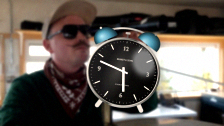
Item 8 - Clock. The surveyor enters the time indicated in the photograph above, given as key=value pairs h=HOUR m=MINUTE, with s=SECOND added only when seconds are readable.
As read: h=5 m=48
